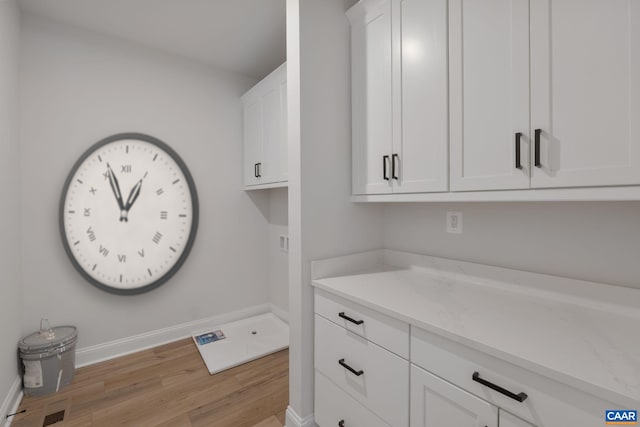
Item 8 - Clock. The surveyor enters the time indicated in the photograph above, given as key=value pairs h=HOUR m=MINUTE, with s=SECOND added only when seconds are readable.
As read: h=12 m=56
